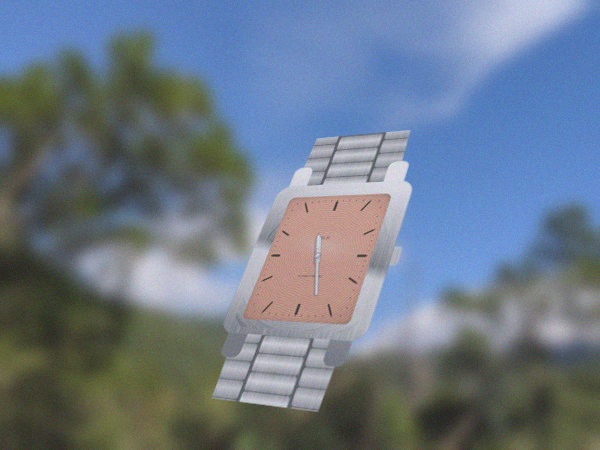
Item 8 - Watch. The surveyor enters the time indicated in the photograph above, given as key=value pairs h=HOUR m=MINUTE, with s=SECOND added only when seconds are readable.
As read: h=11 m=27
